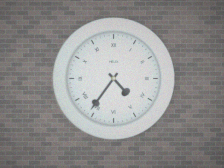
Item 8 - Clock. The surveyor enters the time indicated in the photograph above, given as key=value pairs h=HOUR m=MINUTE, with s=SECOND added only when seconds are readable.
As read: h=4 m=36
